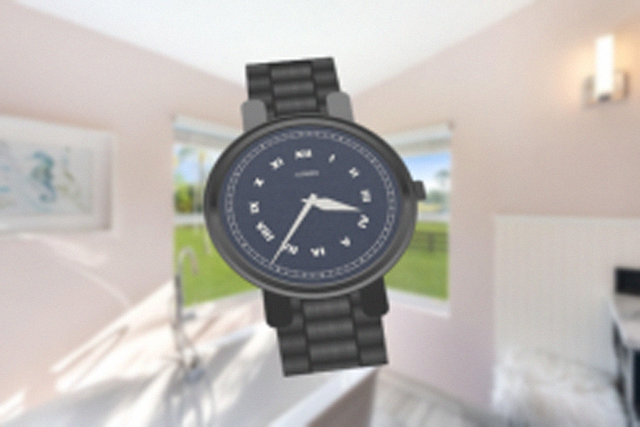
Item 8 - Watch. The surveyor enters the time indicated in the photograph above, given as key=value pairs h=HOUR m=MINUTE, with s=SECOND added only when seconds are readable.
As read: h=3 m=36
